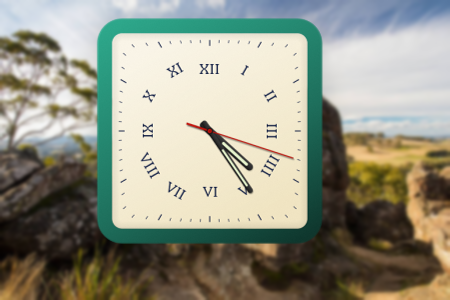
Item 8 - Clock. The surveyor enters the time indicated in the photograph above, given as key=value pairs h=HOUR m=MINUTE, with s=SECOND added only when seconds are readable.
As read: h=4 m=24 s=18
